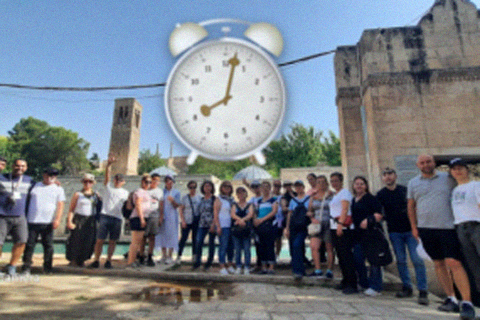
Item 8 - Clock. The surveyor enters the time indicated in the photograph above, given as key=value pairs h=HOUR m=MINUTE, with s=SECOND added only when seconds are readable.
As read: h=8 m=2
